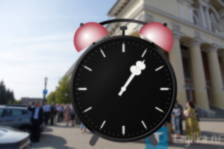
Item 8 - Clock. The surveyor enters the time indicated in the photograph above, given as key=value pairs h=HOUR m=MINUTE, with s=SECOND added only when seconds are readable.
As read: h=1 m=6
